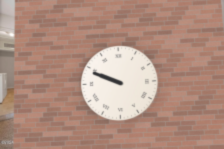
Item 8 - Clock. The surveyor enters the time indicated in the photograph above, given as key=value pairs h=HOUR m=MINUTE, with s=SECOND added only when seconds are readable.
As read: h=9 m=49
